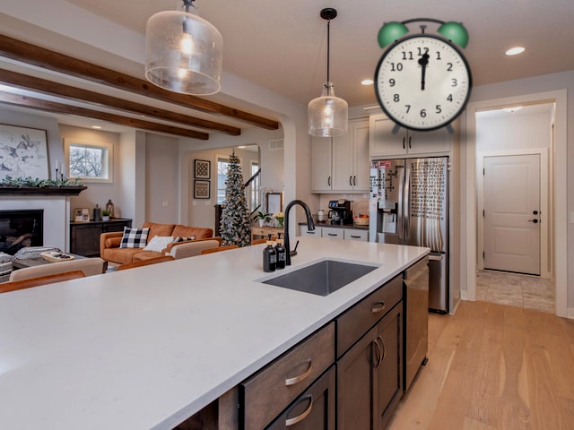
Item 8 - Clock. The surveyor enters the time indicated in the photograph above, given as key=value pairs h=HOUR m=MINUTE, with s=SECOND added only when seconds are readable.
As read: h=12 m=1
